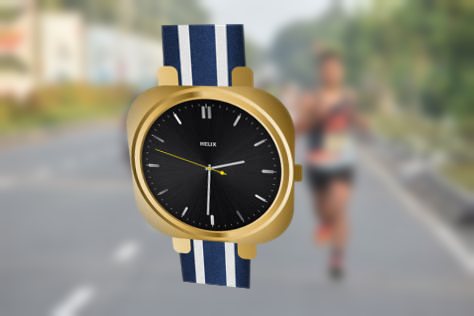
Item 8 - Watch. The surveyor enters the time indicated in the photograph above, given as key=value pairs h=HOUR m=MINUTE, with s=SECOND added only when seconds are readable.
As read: h=2 m=30 s=48
